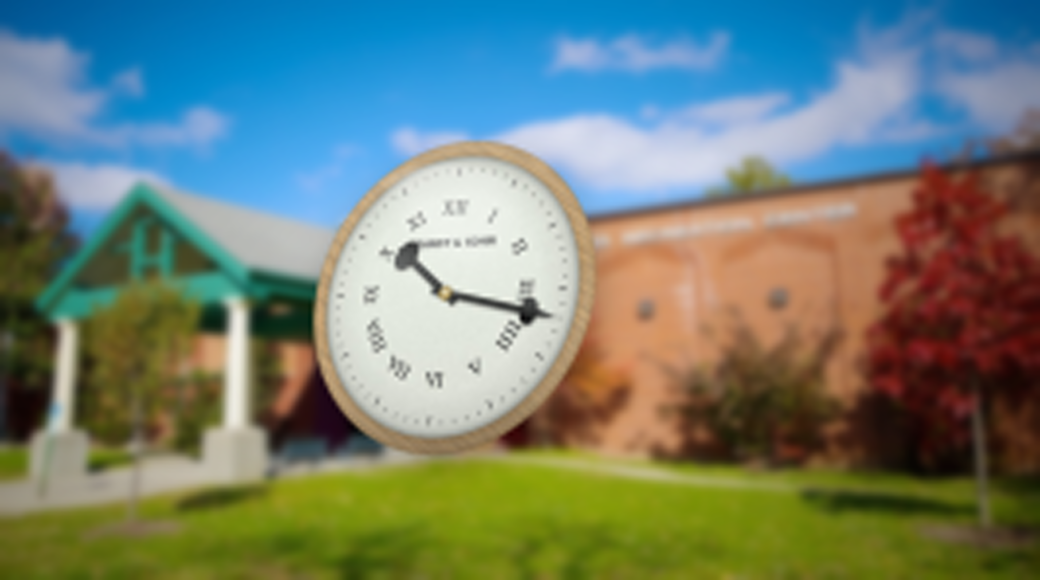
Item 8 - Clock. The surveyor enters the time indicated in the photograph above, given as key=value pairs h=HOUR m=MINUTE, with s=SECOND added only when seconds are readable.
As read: h=10 m=17
